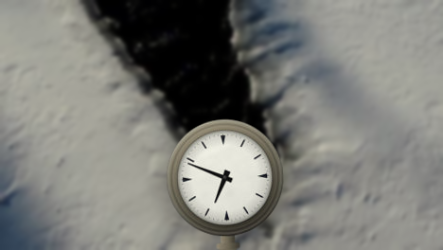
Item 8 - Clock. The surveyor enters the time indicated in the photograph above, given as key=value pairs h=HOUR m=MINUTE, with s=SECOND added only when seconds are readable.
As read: h=6 m=49
